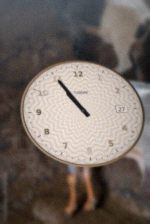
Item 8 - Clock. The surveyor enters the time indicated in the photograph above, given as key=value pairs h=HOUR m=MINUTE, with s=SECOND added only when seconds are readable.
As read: h=10 m=55
